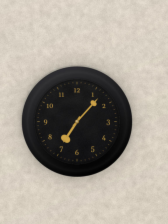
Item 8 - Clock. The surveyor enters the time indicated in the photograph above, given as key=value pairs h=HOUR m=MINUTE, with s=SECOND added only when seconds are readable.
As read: h=7 m=7
